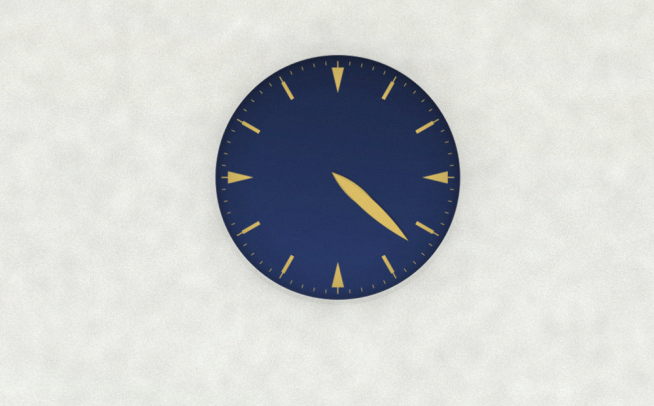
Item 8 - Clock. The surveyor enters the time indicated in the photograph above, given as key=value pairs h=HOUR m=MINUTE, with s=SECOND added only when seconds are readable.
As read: h=4 m=22
